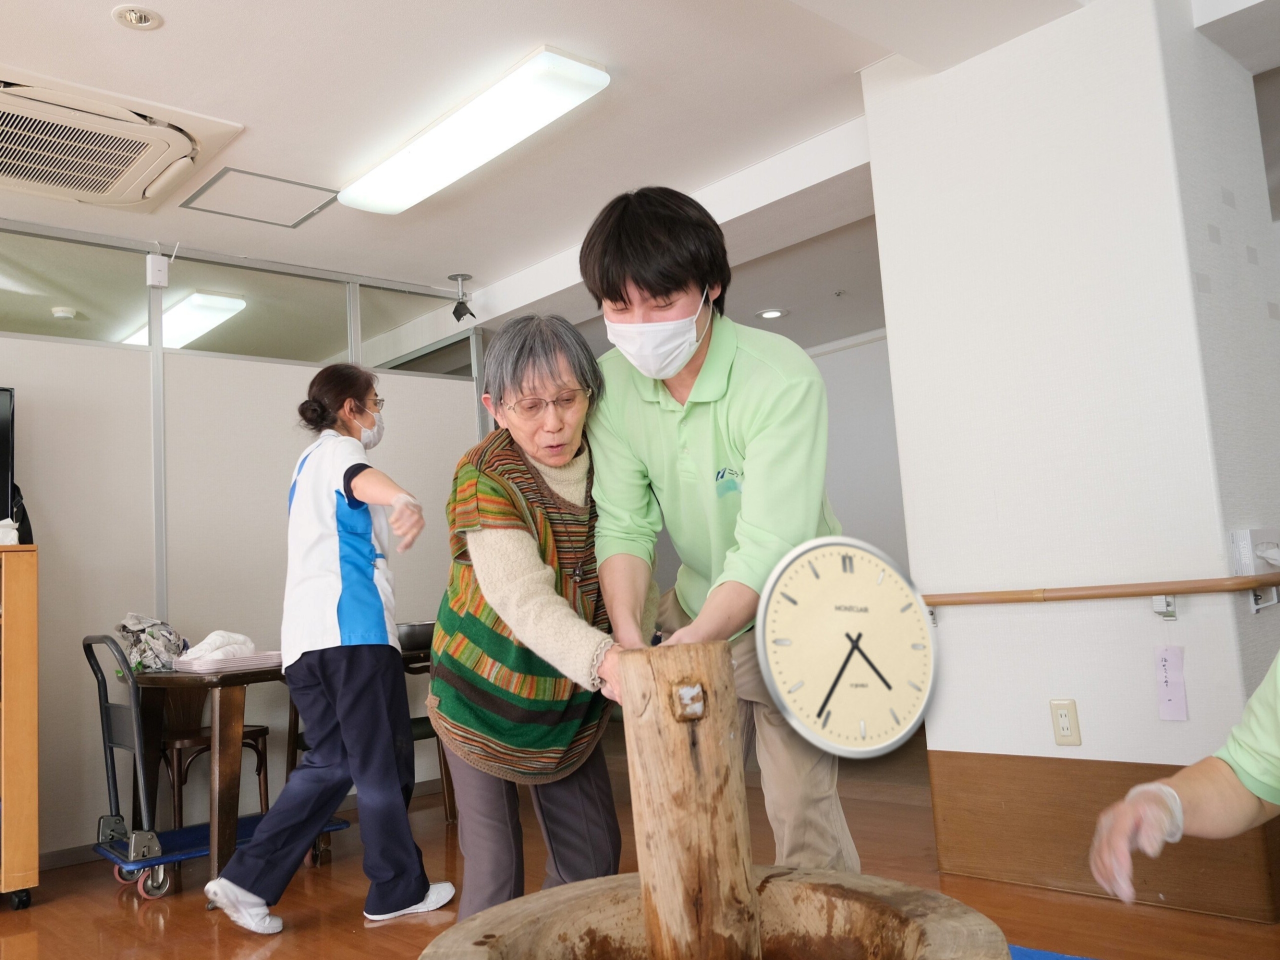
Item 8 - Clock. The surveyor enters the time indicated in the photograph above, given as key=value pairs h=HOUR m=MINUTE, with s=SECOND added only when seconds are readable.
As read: h=4 m=36
